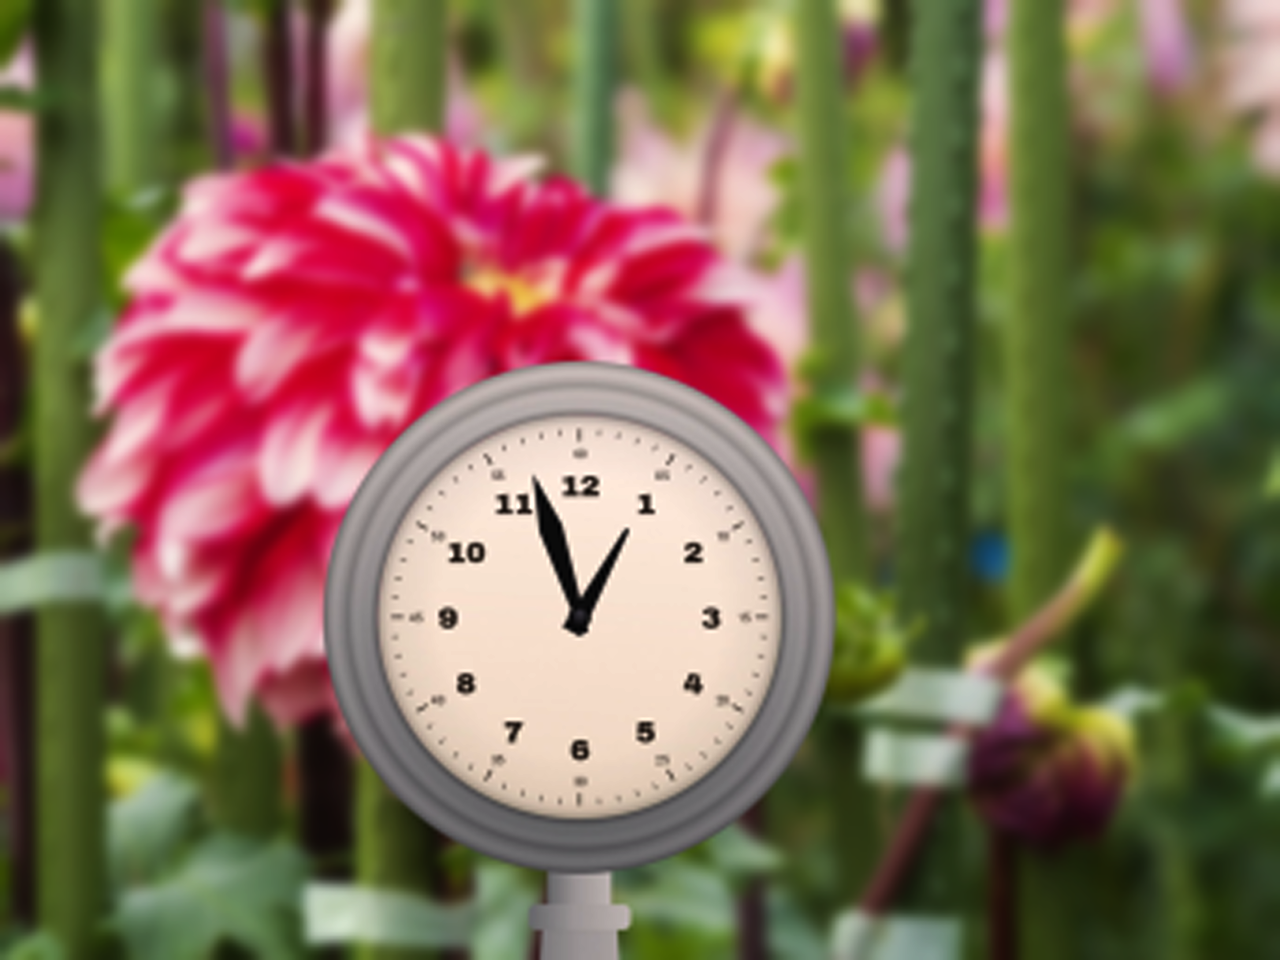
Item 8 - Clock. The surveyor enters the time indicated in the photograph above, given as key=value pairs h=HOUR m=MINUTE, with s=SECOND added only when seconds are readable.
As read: h=12 m=57
